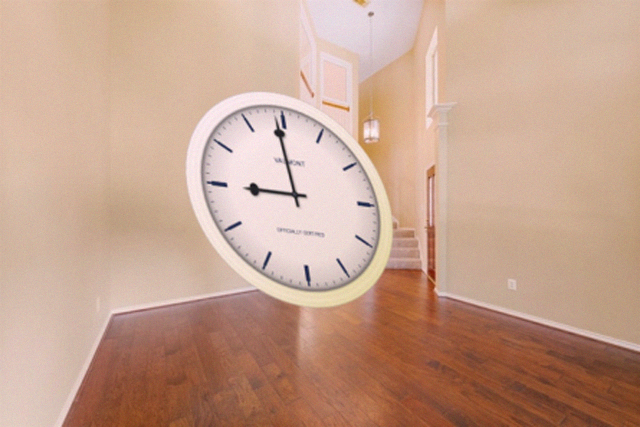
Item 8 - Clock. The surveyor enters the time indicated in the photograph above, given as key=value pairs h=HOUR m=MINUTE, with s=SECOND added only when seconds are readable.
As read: h=8 m=59
